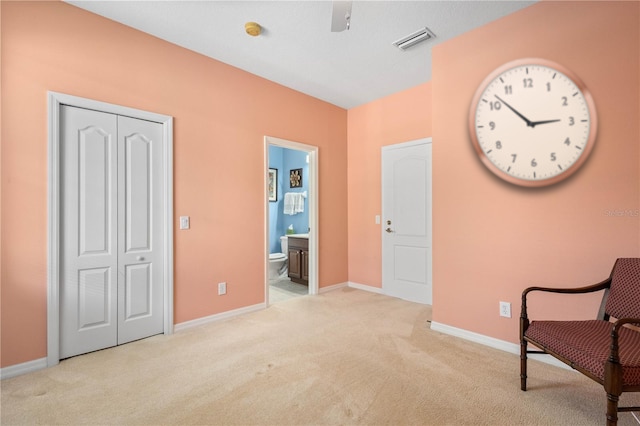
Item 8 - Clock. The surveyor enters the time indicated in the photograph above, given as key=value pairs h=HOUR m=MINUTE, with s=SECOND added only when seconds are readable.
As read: h=2 m=52
